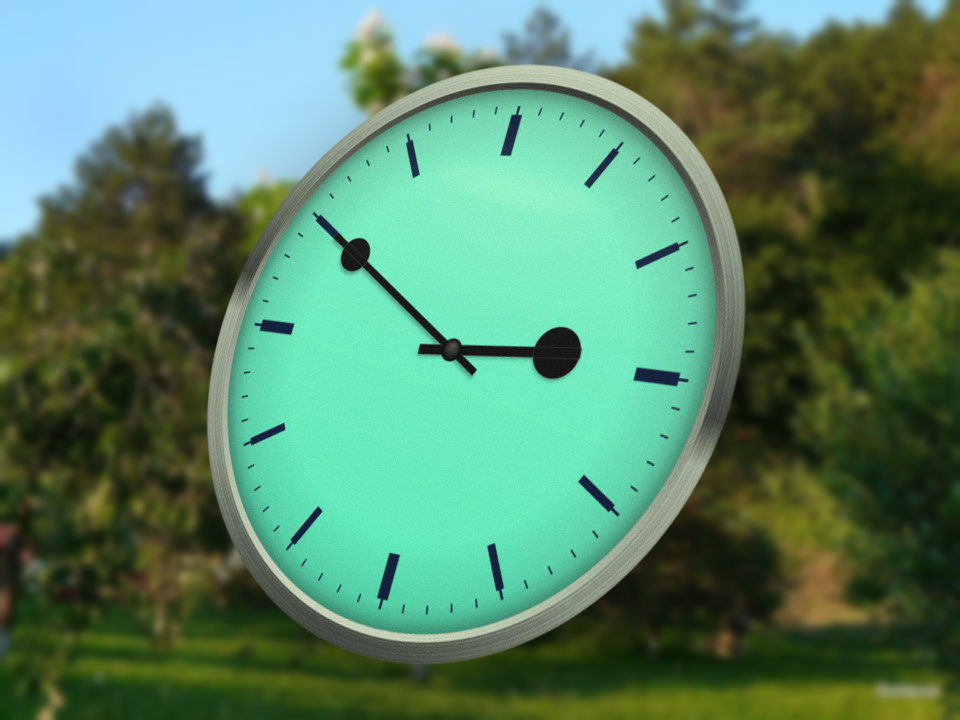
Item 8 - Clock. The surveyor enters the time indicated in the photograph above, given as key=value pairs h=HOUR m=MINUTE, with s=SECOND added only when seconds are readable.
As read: h=2 m=50
